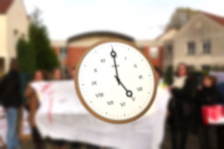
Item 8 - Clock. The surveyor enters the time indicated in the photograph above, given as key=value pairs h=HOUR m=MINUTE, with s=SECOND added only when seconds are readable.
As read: h=5 m=0
